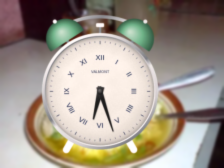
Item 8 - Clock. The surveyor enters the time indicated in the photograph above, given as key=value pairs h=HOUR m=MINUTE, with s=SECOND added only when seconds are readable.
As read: h=6 m=27
